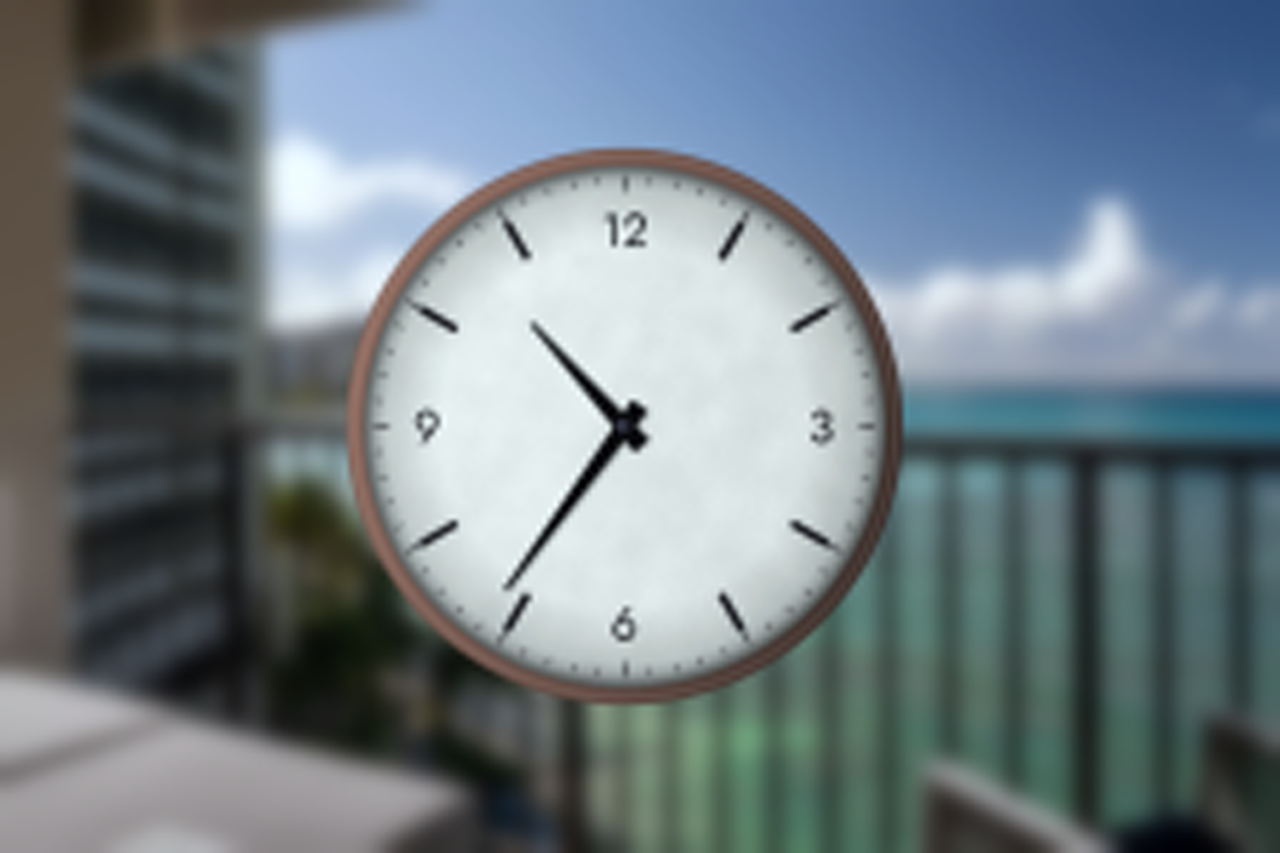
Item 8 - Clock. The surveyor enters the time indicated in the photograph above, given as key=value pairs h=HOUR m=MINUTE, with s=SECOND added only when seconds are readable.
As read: h=10 m=36
